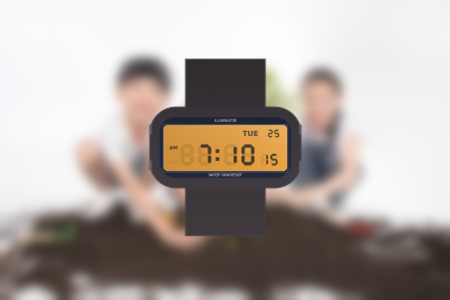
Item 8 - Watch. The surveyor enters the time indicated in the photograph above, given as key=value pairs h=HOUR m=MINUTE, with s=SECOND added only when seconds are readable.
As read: h=7 m=10 s=15
